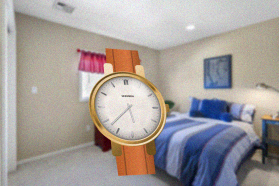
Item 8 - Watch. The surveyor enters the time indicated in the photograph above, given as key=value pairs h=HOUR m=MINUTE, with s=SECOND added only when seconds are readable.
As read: h=5 m=38
